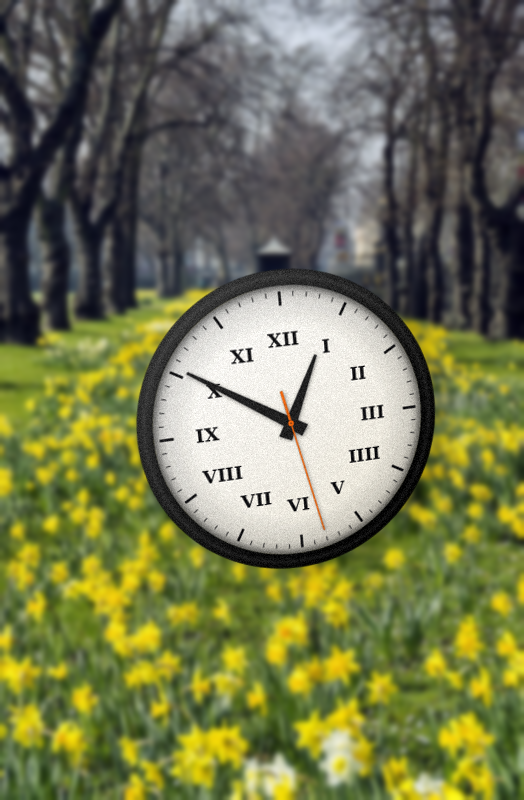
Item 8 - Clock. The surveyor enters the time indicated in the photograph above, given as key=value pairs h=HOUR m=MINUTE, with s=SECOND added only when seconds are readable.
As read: h=12 m=50 s=28
